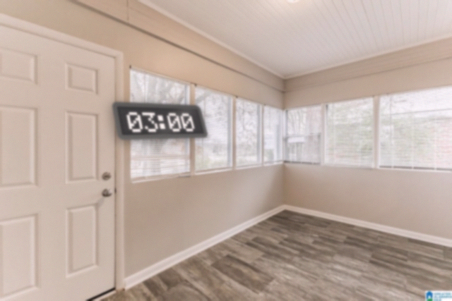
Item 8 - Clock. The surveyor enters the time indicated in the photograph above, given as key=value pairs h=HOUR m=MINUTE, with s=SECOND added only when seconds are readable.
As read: h=3 m=0
